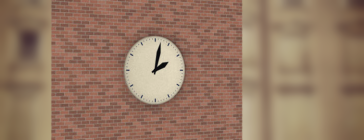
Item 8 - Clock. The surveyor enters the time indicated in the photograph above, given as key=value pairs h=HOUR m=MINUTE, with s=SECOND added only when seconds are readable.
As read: h=2 m=2
